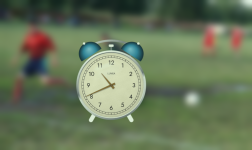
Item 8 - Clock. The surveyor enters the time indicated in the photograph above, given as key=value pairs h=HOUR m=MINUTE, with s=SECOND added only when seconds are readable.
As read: h=10 m=41
